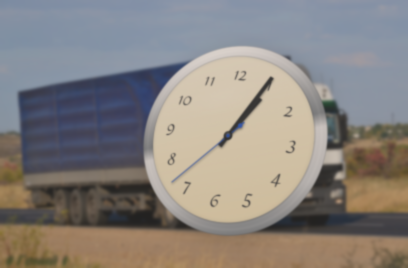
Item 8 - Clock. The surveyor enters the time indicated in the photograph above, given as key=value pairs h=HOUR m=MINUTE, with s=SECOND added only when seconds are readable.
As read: h=1 m=4 s=37
